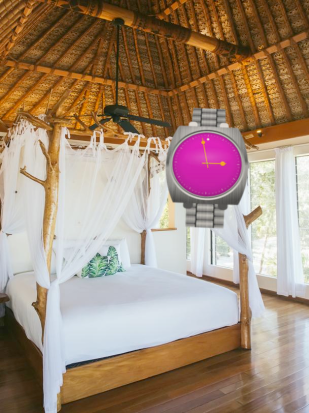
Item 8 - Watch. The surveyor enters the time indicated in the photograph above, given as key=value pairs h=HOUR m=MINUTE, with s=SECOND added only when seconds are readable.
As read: h=2 m=58
